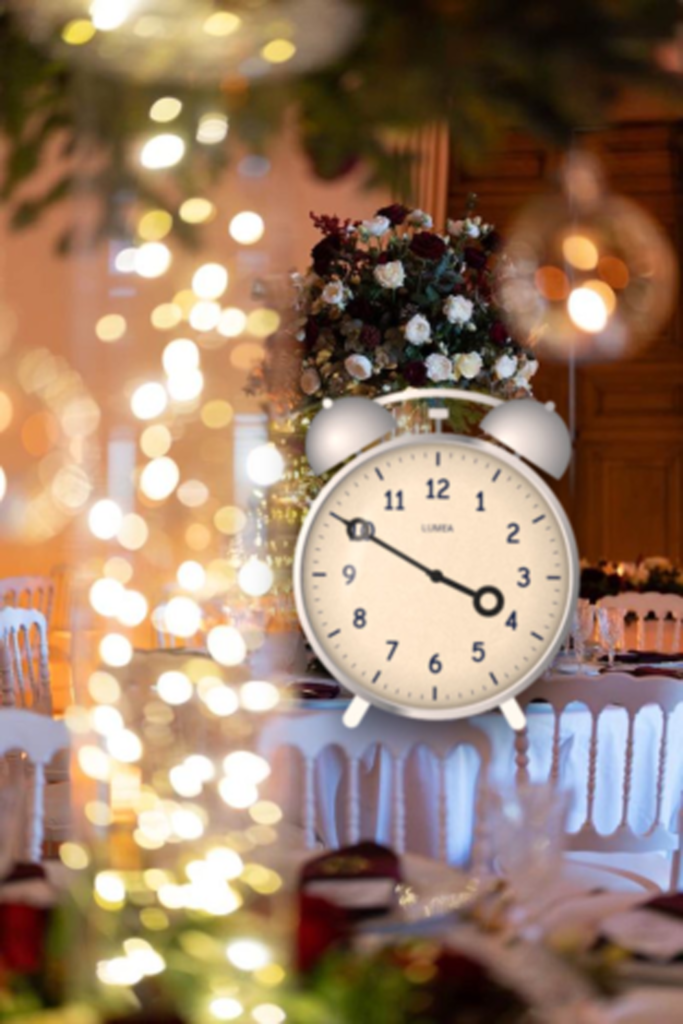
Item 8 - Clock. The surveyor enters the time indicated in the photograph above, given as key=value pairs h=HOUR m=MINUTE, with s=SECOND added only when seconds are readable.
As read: h=3 m=50
